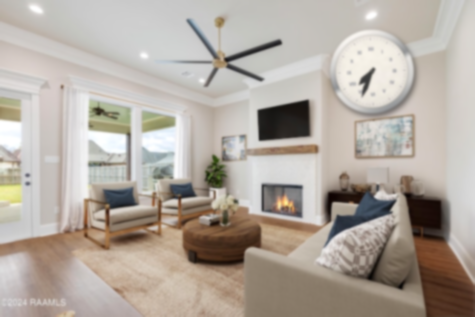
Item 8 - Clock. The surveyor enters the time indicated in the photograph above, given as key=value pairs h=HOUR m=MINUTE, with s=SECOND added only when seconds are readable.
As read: h=7 m=34
